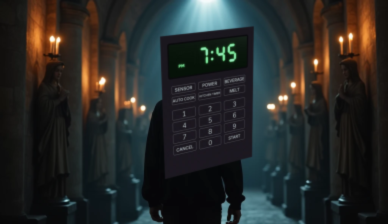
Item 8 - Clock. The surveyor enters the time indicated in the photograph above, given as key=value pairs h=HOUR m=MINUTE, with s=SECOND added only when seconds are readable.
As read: h=7 m=45
